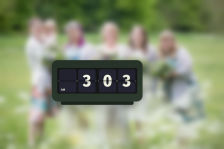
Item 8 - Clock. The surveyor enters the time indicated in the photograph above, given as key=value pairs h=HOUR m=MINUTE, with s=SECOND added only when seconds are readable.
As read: h=3 m=3
